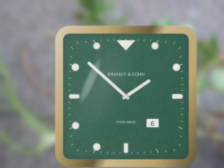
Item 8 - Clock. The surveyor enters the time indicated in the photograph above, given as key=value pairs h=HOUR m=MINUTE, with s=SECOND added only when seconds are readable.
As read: h=1 m=52
